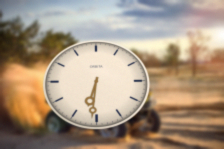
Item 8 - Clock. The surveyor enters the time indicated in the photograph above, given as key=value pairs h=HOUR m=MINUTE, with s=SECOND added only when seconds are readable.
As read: h=6 m=31
